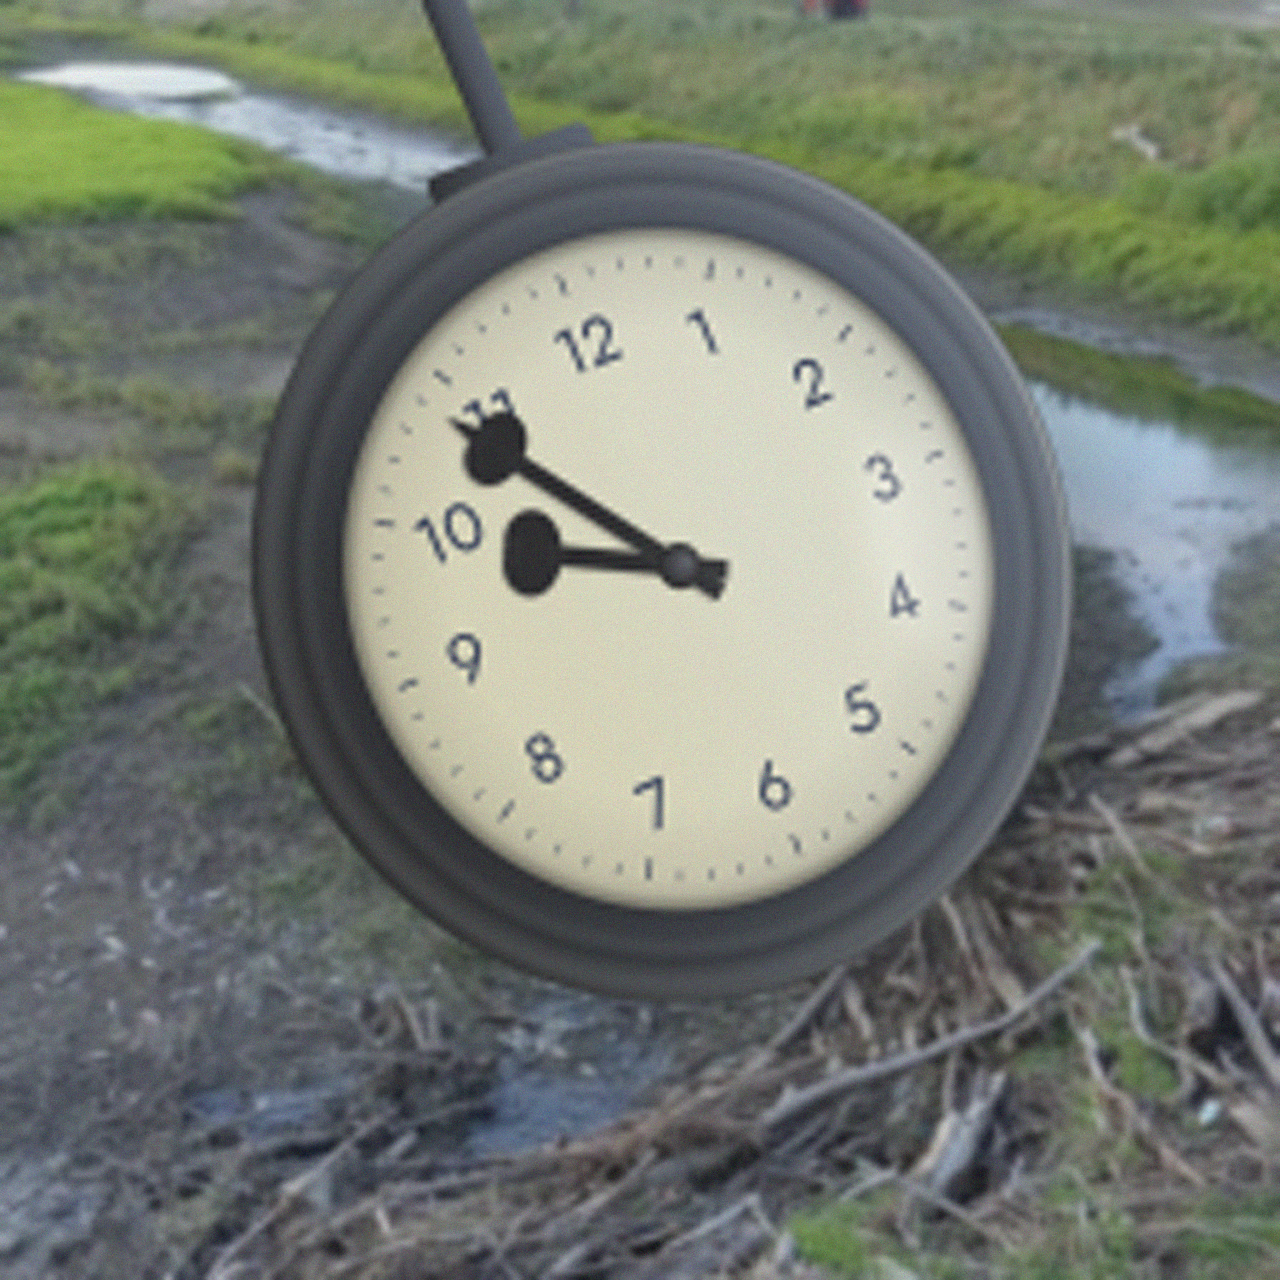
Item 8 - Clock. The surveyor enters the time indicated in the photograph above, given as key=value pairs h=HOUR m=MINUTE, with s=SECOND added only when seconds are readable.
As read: h=9 m=54
